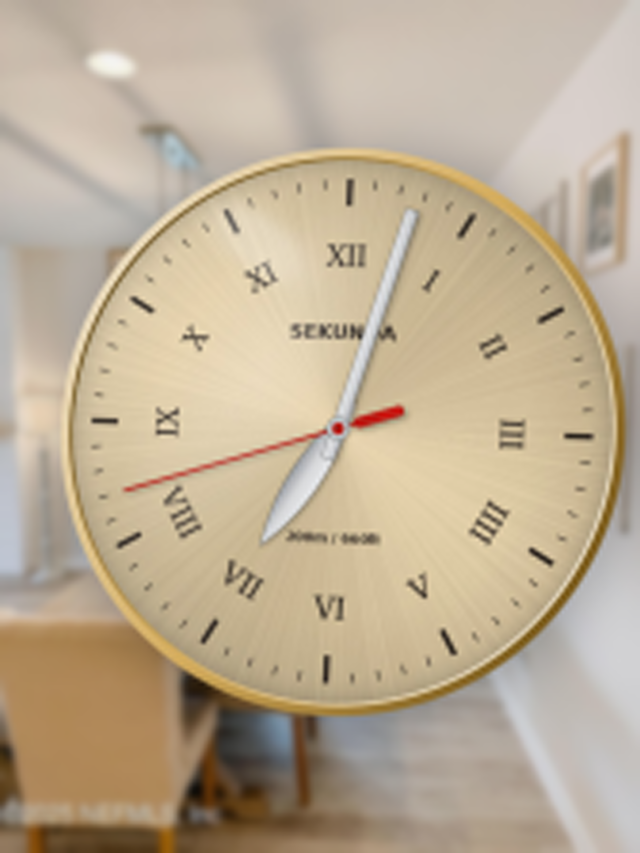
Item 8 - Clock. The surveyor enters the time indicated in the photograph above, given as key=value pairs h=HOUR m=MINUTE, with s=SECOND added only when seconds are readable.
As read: h=7 m=2 s=42
